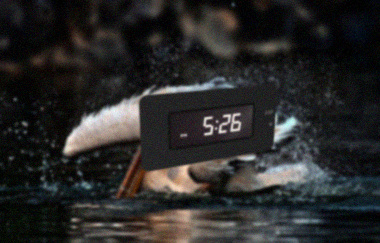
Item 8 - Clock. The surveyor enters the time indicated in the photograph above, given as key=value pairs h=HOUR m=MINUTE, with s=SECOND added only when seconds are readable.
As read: h=5 m=26
